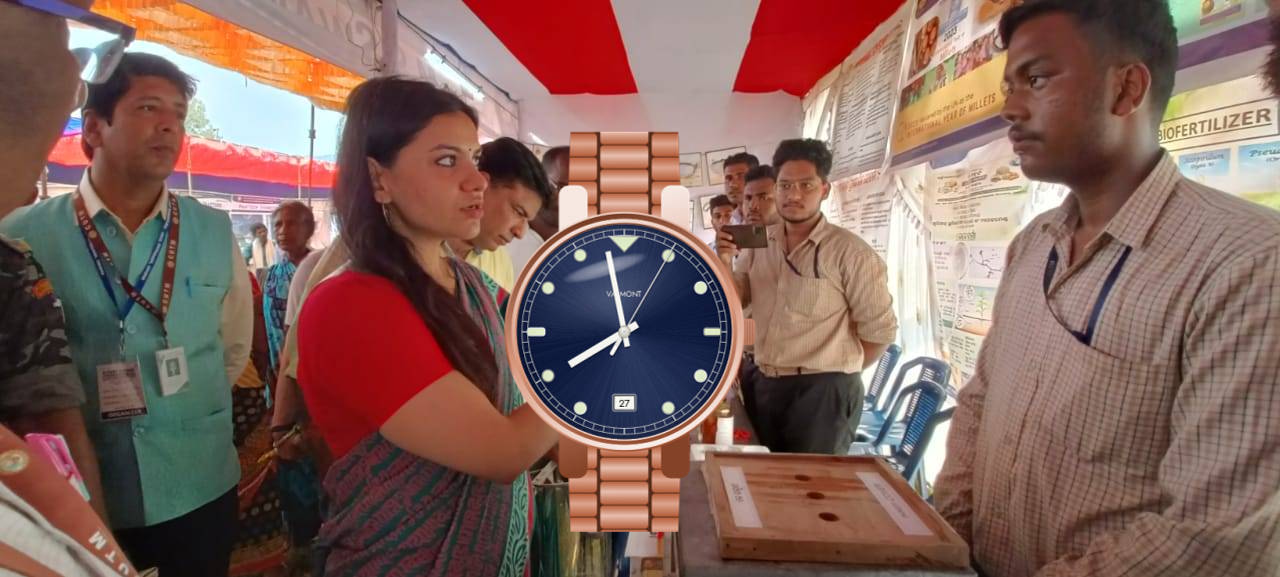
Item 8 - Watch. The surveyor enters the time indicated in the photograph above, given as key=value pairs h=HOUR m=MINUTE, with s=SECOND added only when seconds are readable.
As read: h=7 m=58 s=5
